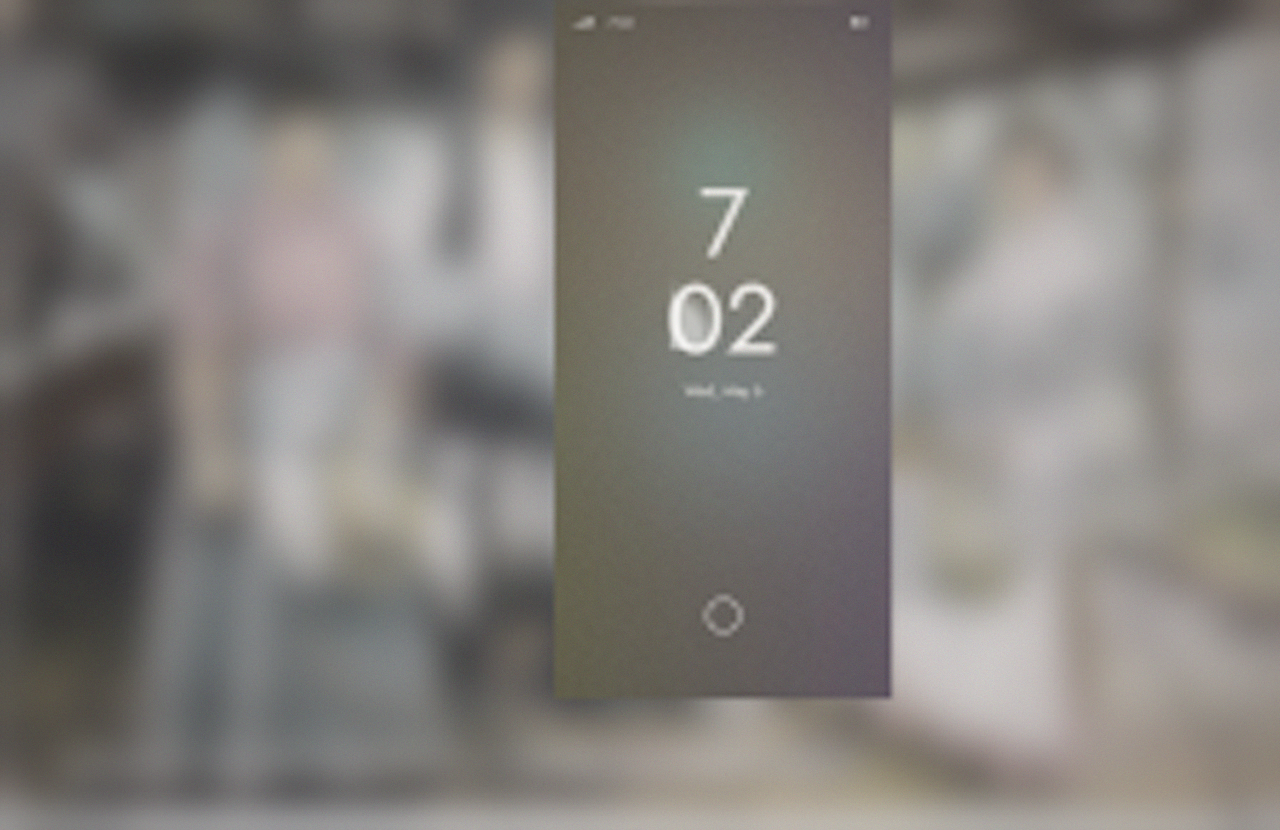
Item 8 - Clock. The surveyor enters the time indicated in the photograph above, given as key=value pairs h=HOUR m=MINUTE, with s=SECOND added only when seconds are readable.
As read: h=7 m=2
